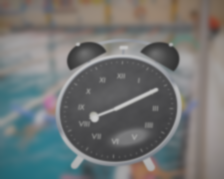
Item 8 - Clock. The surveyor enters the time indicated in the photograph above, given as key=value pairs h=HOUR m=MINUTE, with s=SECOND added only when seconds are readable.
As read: h=8 m=10
